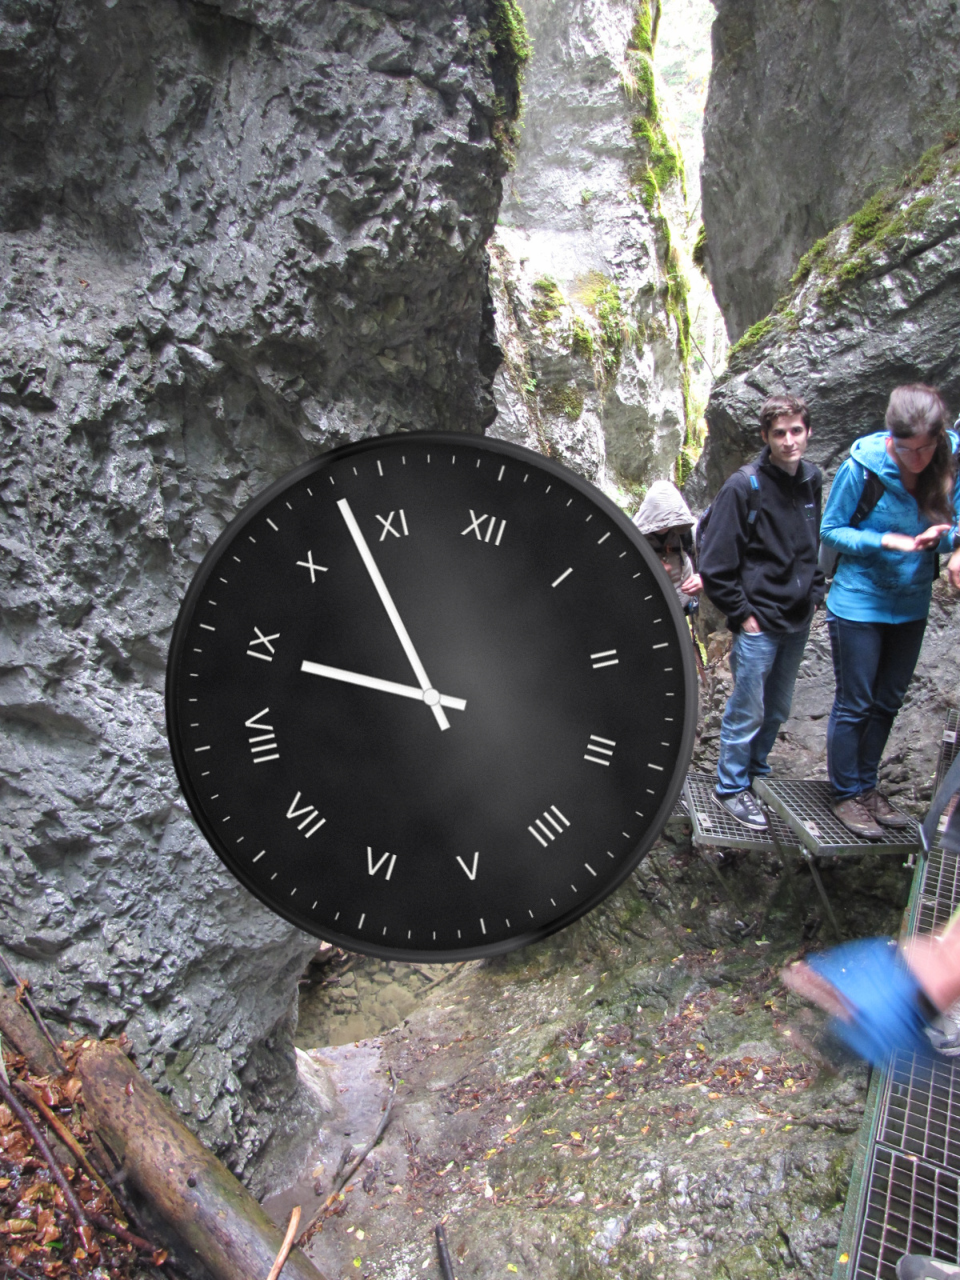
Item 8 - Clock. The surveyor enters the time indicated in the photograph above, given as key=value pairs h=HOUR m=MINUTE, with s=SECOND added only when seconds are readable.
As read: h=8 m=53
